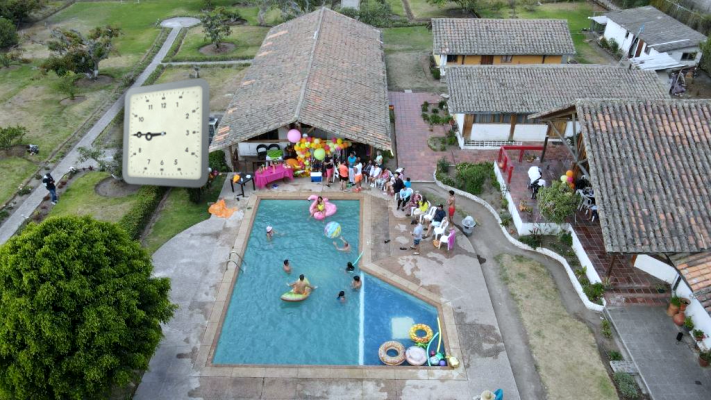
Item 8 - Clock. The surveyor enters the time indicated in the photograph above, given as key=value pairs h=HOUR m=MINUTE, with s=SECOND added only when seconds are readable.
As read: h=8 m=45
